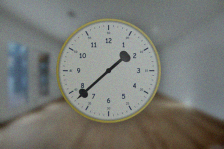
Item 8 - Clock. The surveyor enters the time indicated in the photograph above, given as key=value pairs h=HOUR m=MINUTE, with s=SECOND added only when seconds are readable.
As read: h=1 m=38
